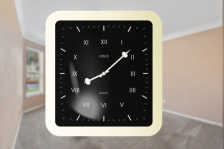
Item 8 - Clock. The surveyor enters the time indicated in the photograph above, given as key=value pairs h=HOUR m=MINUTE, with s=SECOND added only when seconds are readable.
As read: h=8 m=8
